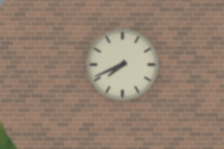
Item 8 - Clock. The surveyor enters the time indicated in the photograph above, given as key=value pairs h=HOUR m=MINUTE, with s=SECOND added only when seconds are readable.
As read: h=7 m=41
